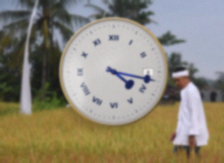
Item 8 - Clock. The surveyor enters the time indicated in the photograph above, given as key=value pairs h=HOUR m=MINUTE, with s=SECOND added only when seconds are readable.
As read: h=4 m=17
